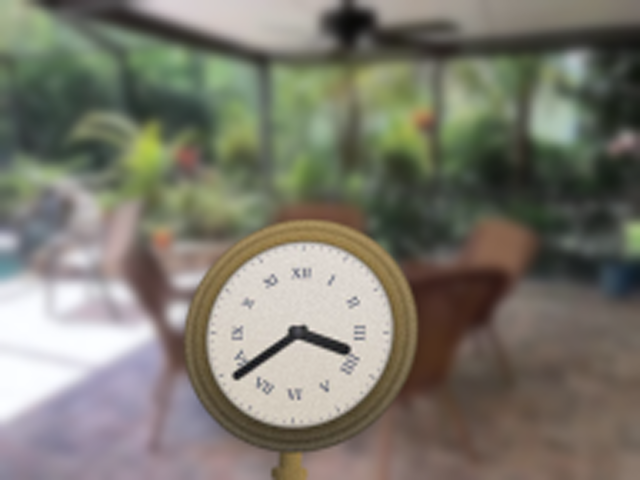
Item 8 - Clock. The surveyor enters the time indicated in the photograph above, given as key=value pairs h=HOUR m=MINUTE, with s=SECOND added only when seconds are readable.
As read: h=3 m=39
